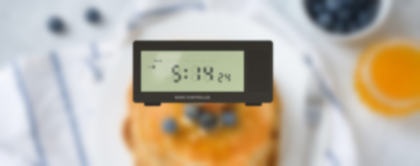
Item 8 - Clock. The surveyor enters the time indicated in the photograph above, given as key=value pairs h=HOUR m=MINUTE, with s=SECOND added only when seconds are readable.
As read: h=5 m=14
